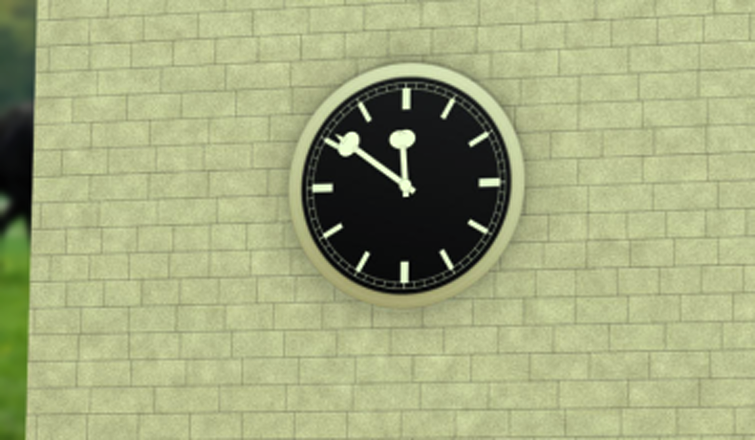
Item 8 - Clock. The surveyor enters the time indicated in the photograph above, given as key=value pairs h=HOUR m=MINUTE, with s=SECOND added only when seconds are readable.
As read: h=11 m=51
